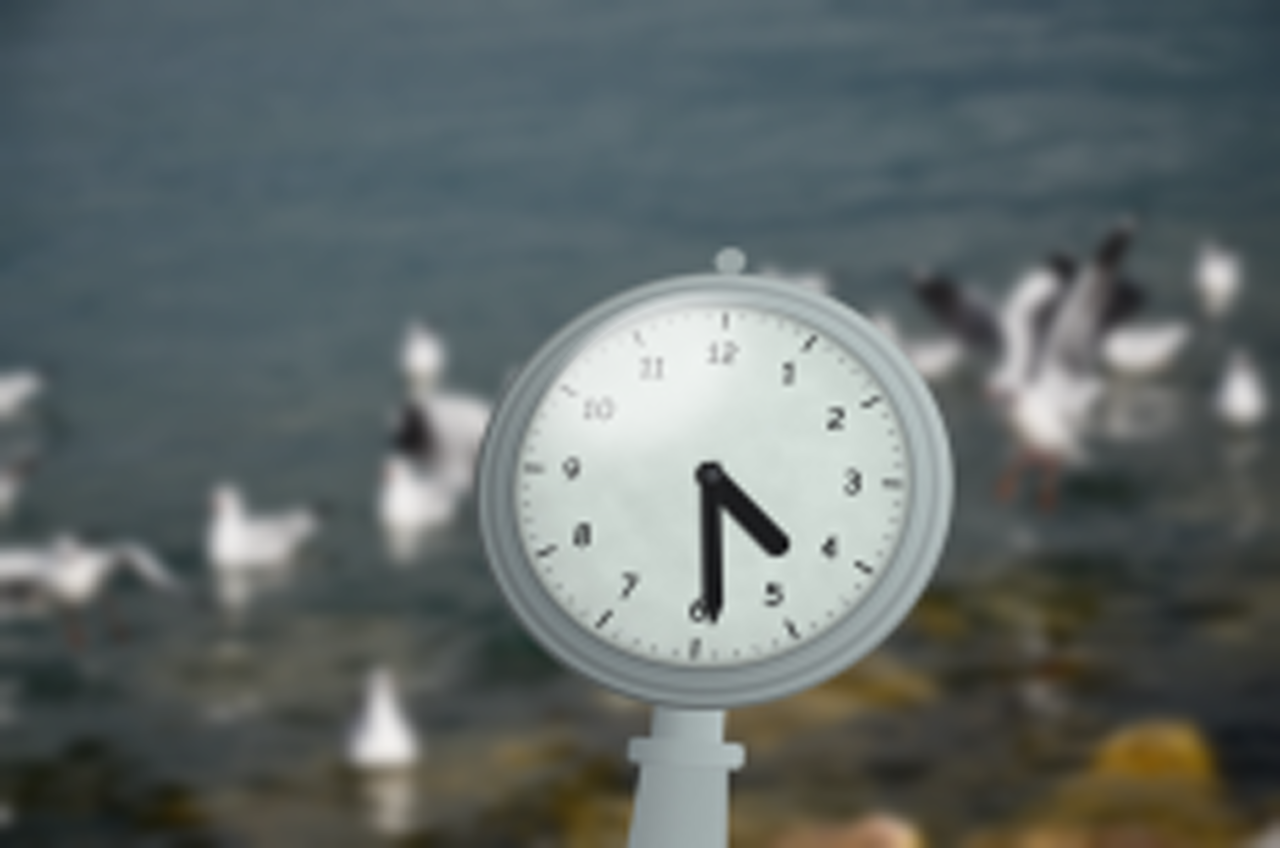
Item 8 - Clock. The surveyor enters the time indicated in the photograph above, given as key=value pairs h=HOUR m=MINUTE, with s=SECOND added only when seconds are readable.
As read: h=4 m=29
